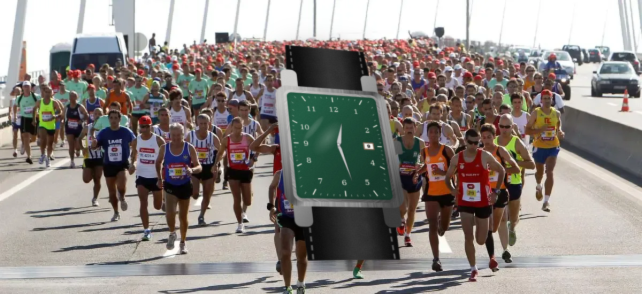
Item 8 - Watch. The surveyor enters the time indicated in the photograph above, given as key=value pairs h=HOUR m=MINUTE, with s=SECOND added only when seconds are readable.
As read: h=12 m=28
